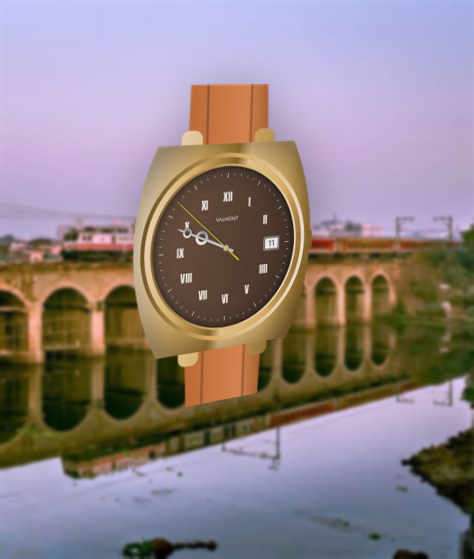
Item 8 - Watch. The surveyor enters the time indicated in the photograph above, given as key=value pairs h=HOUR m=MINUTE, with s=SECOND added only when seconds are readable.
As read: h=9 m=48 s=52
